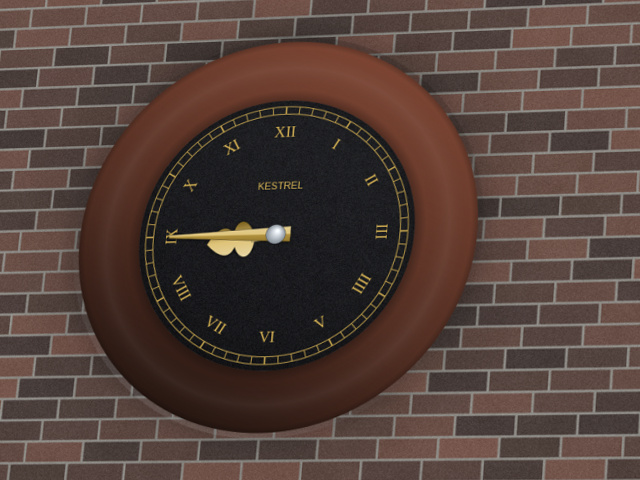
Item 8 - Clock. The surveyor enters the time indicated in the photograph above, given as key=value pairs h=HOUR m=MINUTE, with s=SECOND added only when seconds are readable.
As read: h=8 m=45
